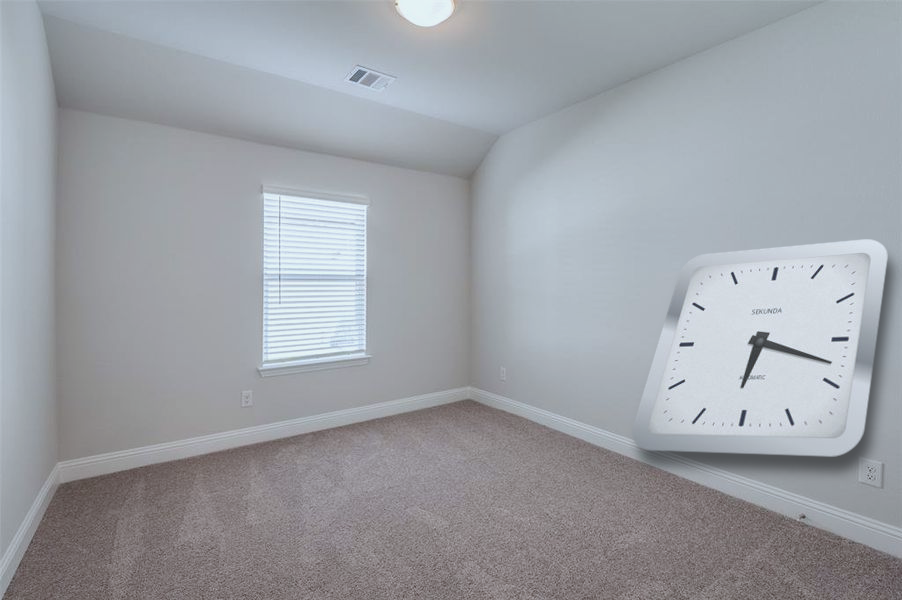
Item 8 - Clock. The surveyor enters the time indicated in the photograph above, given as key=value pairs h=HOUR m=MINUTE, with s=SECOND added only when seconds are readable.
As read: h=6 m=18
